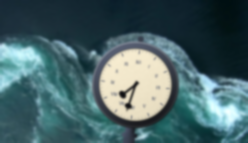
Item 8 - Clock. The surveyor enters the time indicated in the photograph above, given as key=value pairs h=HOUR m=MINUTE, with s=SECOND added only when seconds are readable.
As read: h=7 m=32
